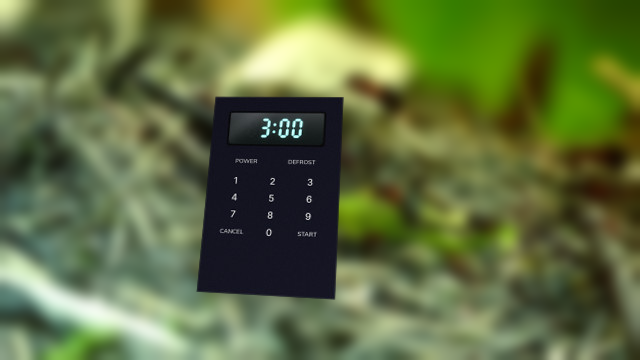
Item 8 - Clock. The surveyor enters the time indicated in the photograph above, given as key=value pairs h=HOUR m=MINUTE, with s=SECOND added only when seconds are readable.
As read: h=3 m=0
